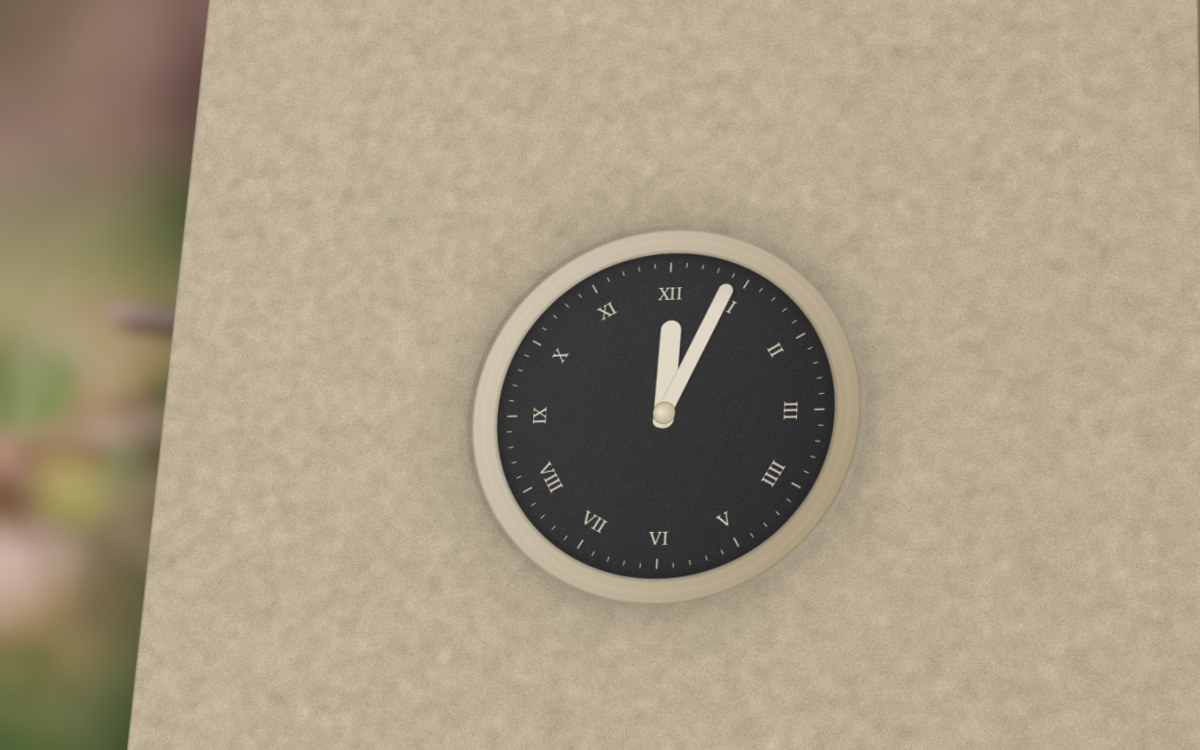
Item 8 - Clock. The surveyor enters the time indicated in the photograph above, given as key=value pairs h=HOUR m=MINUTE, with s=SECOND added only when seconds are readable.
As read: h=12 m=4
